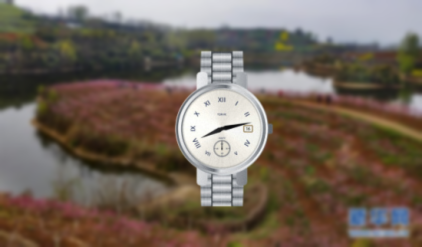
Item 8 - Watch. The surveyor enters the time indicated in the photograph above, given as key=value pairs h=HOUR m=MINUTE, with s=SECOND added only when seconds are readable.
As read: h=8 m=13
